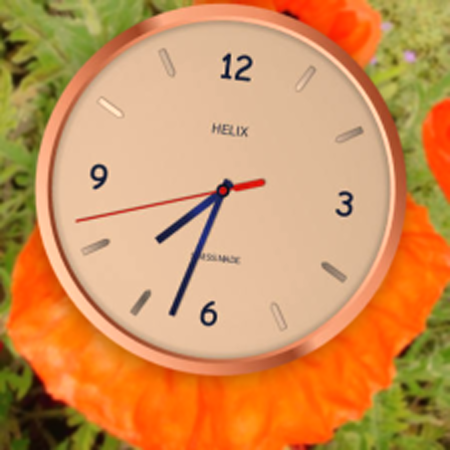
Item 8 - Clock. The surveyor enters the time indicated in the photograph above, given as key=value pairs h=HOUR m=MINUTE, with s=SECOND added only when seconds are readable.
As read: h=7 m=32 s=42
